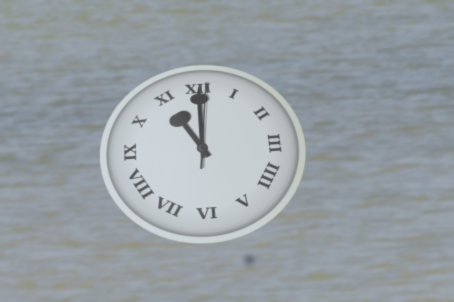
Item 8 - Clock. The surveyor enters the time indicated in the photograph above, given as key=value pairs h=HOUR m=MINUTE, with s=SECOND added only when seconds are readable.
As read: h=11 m=0 s=1
